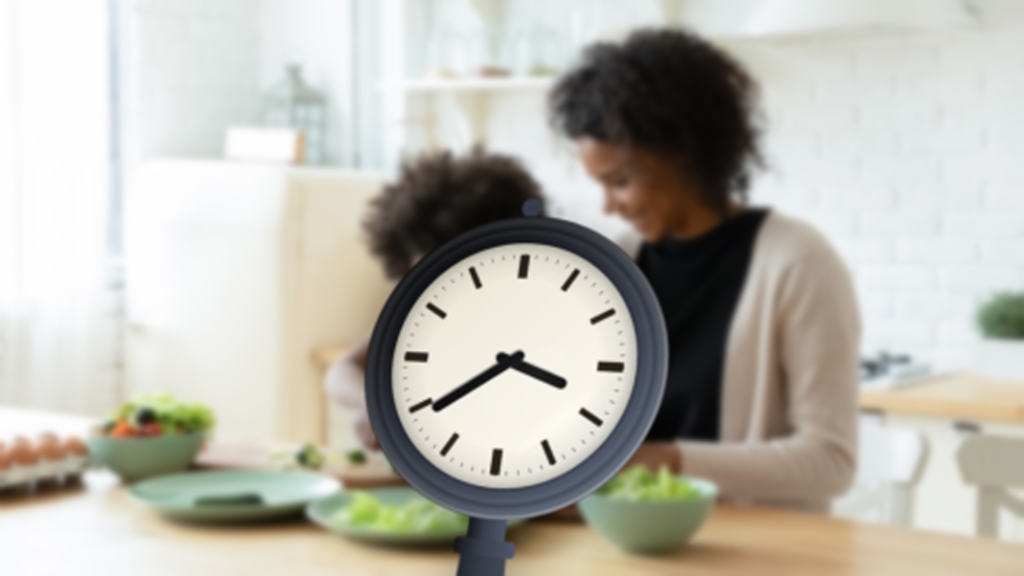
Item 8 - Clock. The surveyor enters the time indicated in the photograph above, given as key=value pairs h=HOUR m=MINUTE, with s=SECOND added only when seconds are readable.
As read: h=3 m=39
